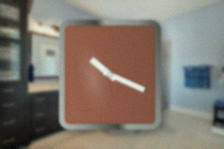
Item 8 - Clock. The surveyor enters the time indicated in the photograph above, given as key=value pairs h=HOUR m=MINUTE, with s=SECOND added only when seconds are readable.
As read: h=10 m=19
